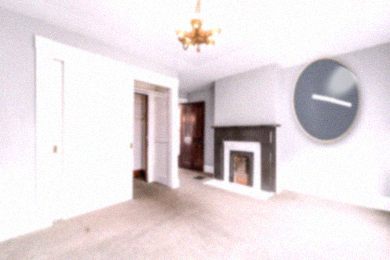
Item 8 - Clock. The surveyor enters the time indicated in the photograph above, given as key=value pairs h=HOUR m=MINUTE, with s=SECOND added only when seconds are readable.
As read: h=9 m=17
